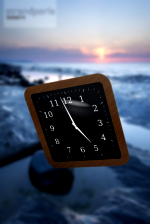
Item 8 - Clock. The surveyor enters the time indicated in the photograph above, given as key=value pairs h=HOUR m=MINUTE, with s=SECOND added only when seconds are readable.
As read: h=4 m=58
